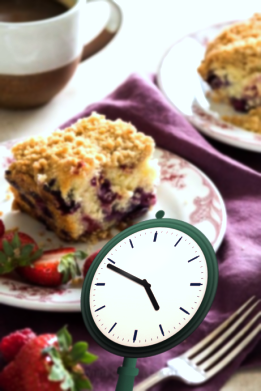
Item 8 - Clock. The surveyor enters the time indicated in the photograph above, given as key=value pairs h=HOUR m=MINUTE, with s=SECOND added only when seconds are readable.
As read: h=4 m=49
